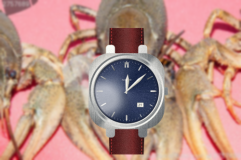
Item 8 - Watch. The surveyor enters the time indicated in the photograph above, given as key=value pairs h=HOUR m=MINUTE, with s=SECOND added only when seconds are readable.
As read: h=12 m=8
